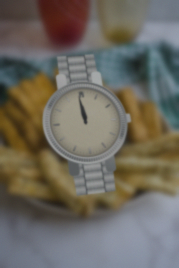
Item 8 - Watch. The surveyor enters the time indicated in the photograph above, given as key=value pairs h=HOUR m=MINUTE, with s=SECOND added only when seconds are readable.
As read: h=11 m=59
